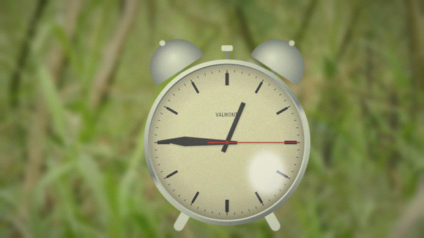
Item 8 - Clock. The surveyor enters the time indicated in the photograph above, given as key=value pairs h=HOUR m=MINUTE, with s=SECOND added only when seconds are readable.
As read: h=12 m=45 s=15
